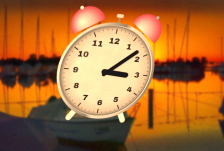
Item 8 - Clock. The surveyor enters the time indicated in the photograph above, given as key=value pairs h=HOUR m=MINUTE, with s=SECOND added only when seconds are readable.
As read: h=3 m=8
